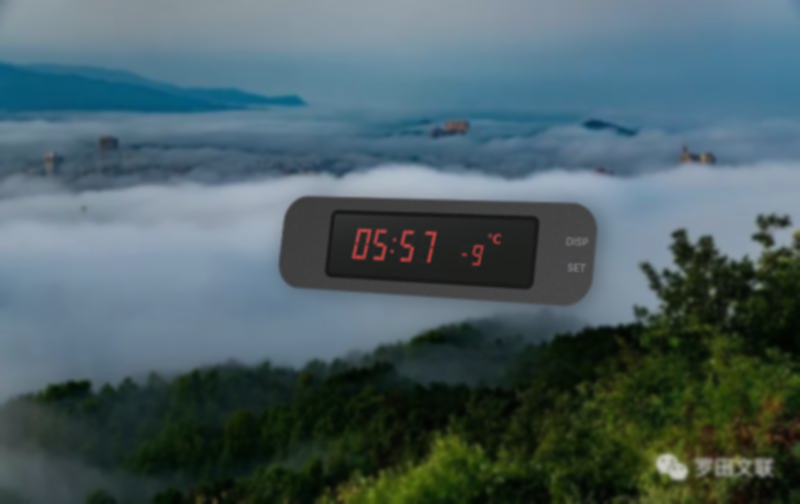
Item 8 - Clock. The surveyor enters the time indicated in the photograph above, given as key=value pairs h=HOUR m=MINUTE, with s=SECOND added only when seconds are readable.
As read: h=5 m=57
